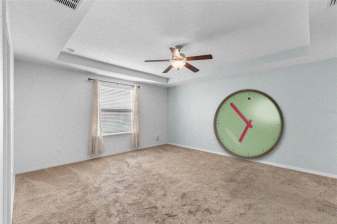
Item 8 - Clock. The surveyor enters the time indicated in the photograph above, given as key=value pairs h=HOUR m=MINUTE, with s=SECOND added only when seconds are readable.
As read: h=6 m=53
